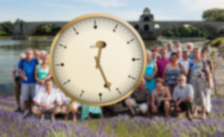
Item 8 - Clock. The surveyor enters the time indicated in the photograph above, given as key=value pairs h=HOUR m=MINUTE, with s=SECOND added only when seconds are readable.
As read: h=12 m=27
